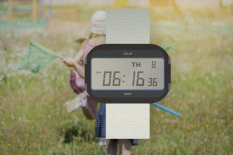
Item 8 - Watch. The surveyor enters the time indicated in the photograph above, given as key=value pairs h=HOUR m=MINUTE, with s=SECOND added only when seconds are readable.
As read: h=6 m=16 s=36
